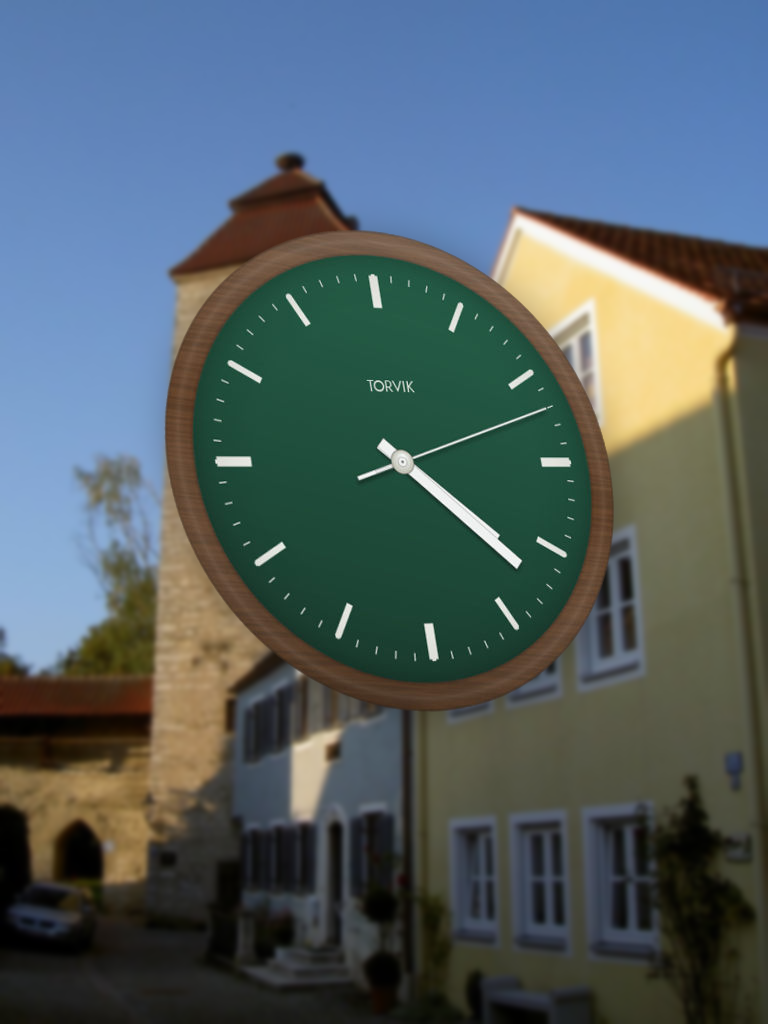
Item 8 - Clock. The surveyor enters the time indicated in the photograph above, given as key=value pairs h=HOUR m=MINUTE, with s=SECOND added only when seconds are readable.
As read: h=4 m=22 s=12
